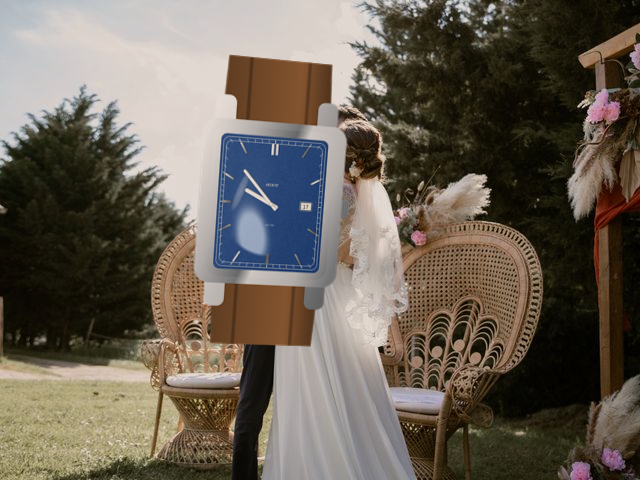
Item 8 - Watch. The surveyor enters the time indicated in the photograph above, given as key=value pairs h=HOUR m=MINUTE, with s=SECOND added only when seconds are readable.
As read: h=9 m=53
